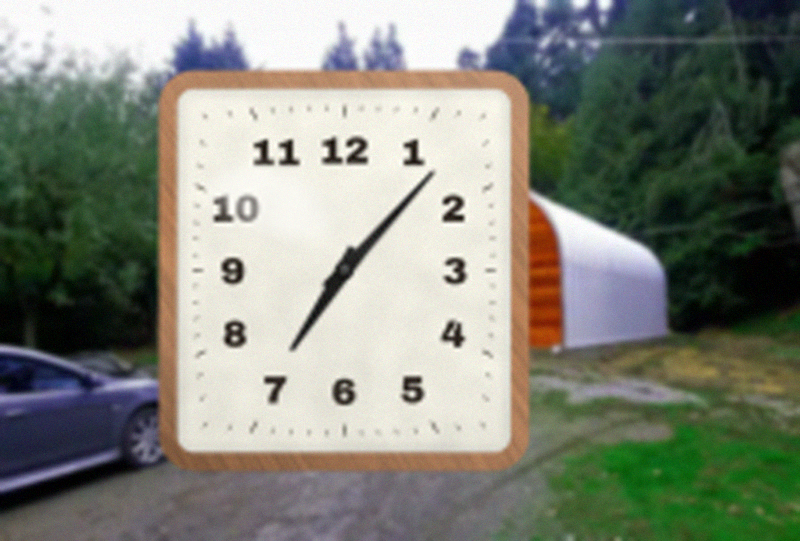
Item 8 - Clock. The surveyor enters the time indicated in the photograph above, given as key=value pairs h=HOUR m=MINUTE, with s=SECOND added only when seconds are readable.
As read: h=7 m=7
